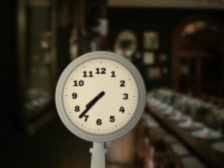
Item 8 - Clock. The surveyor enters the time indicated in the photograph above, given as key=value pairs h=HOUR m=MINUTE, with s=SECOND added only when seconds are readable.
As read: h=7 m=37
